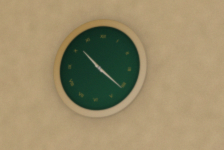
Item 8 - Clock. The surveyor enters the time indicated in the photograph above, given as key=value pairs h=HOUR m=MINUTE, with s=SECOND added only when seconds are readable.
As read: h=10 m=21
